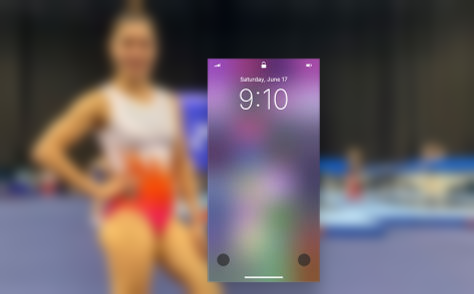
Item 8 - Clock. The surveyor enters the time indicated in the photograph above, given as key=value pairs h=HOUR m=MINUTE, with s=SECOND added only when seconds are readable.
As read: h=9 m=10
